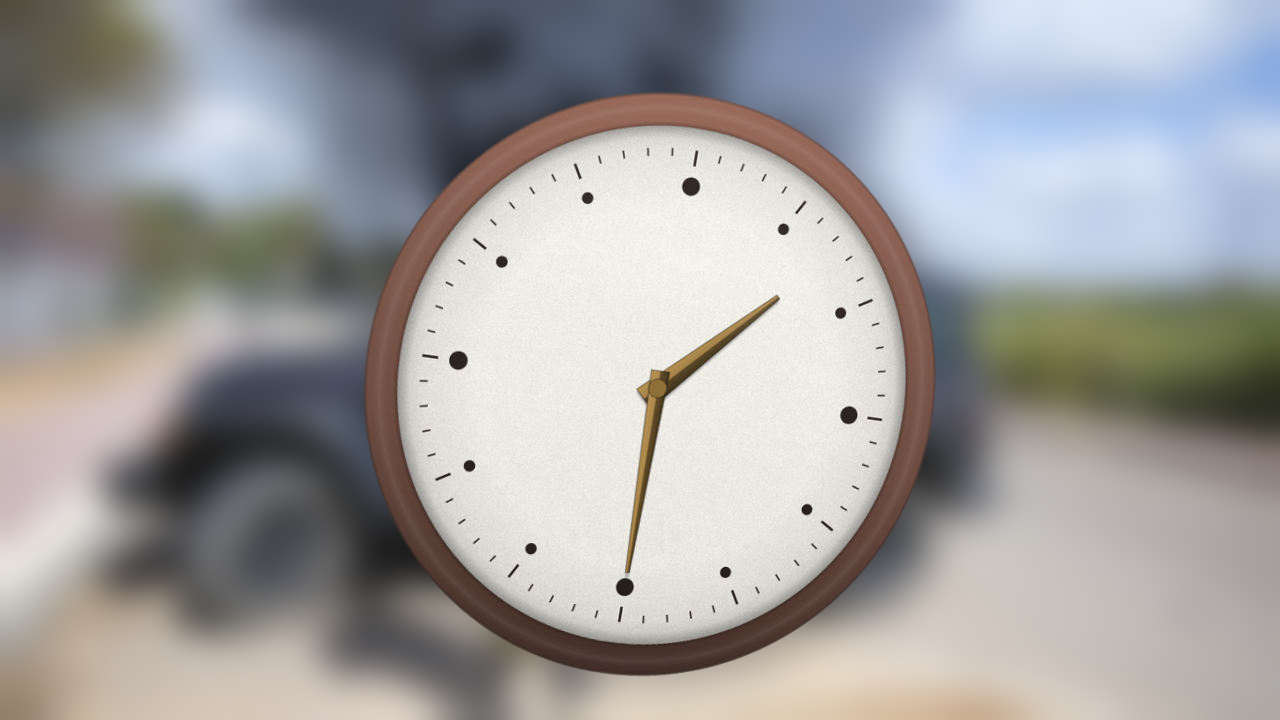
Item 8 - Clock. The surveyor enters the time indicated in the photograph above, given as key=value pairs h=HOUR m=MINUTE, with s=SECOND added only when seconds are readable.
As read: h=1 m=30
